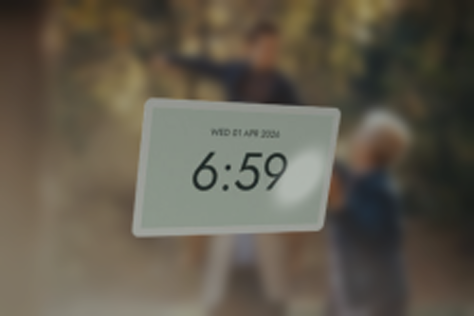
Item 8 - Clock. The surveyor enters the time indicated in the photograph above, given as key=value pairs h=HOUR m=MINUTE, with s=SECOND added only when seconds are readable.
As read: h=6 m=59
